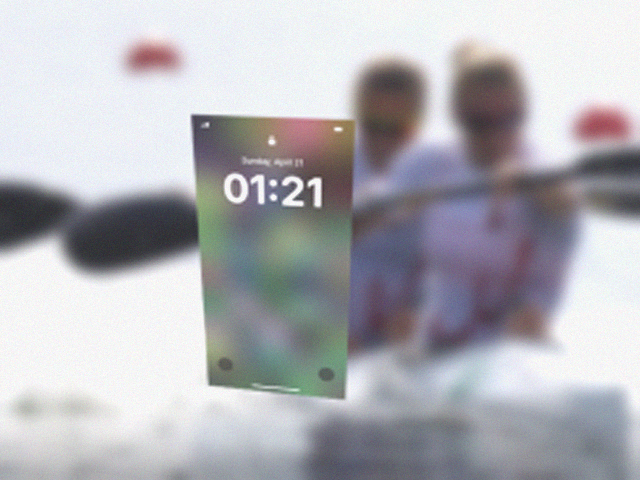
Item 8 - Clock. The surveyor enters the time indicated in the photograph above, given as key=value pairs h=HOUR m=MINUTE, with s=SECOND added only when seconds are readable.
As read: h=1 m=21
